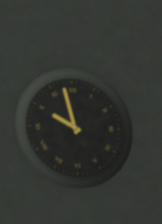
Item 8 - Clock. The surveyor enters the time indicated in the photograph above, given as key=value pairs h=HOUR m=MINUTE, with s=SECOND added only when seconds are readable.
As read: h=9 m=58
